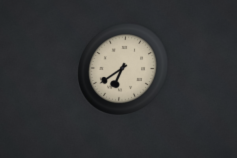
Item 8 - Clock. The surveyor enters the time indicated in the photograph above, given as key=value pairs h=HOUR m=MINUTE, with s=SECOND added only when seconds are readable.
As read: h=6 m=39
